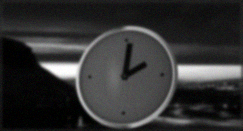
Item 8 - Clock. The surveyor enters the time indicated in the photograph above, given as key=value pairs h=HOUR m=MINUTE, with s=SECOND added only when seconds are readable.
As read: h=2 m=1
